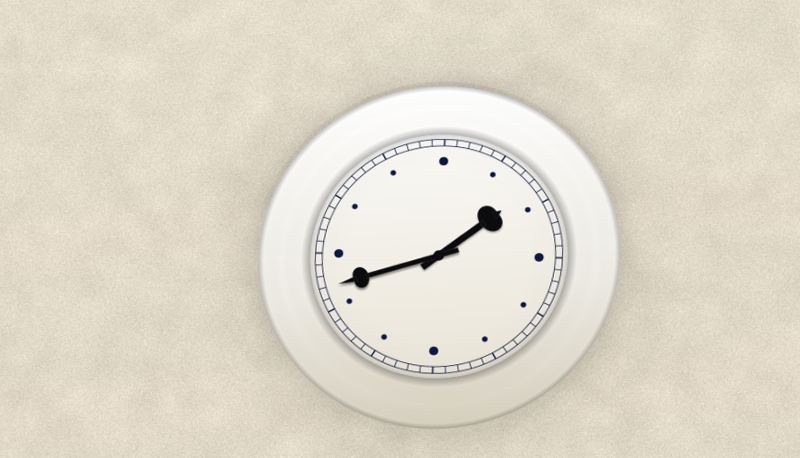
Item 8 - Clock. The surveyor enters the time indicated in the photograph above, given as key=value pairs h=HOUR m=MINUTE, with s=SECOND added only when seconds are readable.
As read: h=1 m=42
